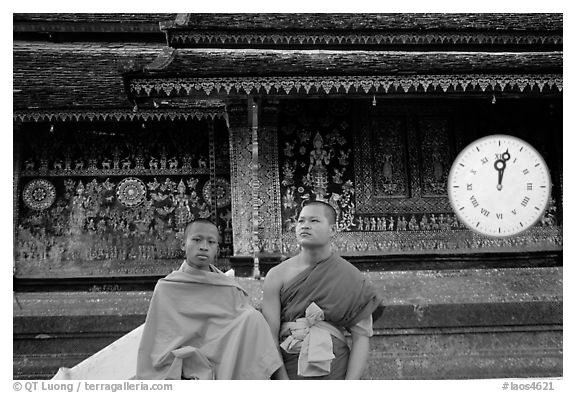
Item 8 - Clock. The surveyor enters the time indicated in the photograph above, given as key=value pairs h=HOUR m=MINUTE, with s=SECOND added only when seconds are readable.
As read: h=12 m=2
